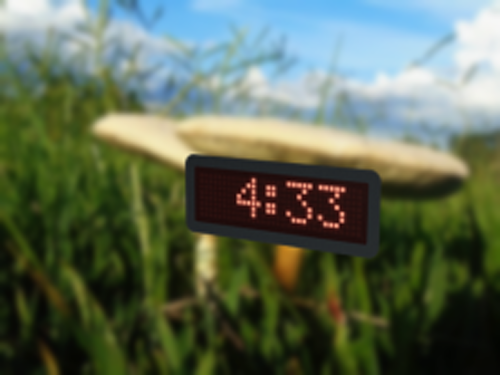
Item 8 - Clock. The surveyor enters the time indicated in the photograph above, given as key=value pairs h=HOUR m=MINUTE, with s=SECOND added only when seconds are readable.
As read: h=4 m=33
